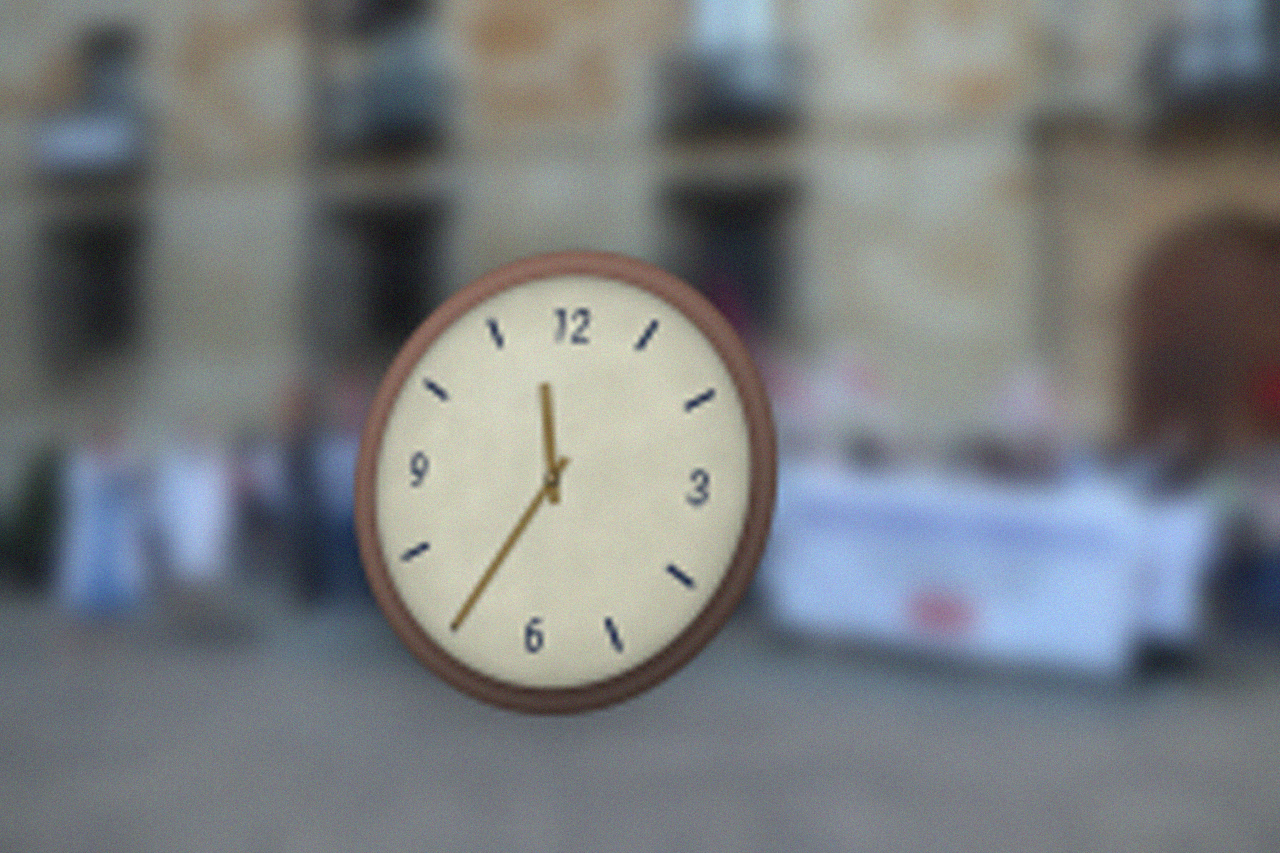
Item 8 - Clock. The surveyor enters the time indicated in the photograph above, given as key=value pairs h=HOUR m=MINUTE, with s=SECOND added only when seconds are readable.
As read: h=11 m=35
